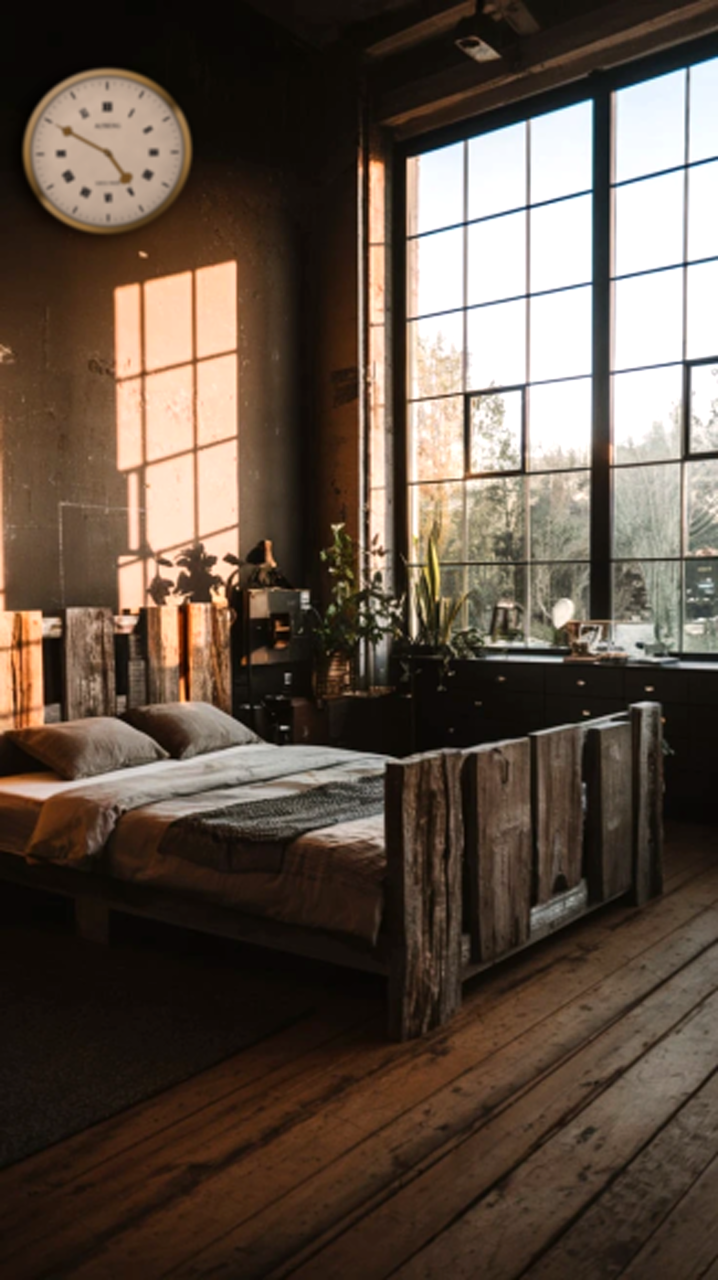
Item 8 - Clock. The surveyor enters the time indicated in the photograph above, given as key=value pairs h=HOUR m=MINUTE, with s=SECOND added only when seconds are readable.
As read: h=4 m=50
